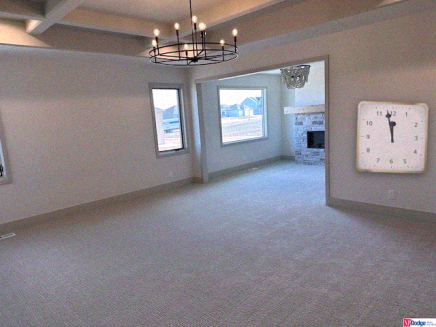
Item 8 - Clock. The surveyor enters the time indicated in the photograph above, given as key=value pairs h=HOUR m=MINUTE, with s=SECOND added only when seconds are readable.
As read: h=11 m=58
